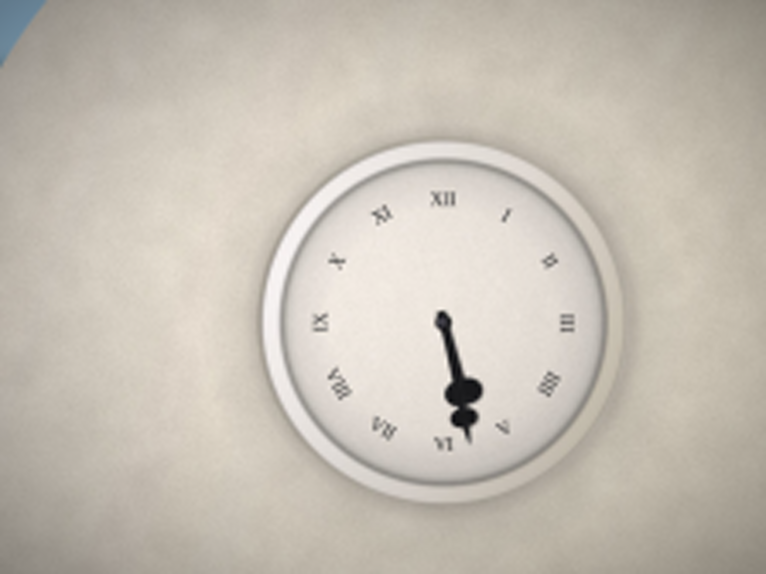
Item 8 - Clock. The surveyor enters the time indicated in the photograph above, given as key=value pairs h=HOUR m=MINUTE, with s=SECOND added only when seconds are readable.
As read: h=5 m=28
